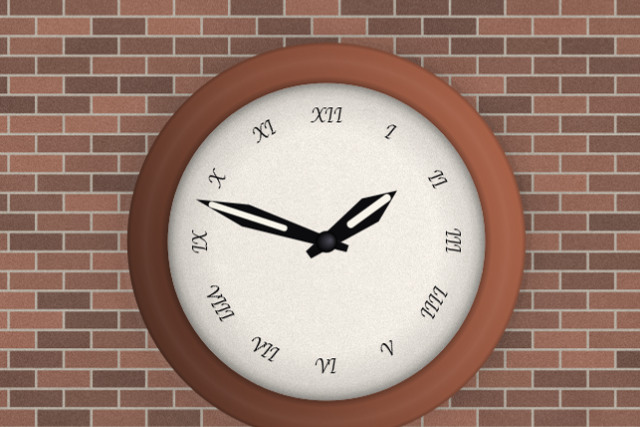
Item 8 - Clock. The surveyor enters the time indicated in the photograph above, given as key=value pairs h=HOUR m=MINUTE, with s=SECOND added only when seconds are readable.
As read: h=1 m=48
